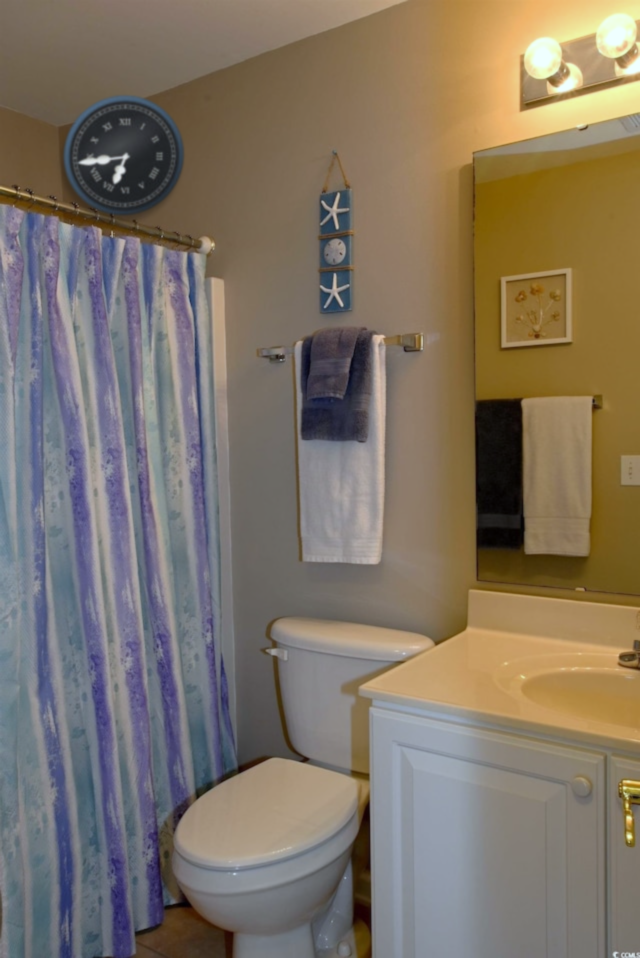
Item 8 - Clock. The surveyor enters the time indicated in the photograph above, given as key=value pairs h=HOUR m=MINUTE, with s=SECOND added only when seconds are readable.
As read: h=6 m=44
